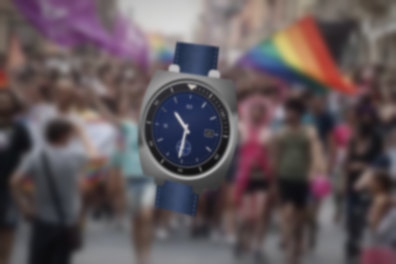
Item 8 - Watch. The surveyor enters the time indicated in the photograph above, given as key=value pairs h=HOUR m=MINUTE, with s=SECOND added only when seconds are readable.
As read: h=10 m=31
